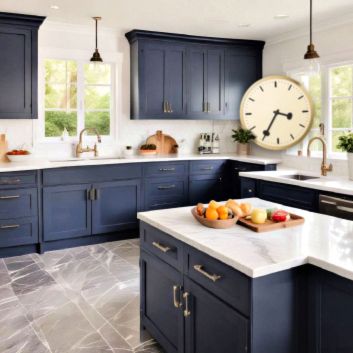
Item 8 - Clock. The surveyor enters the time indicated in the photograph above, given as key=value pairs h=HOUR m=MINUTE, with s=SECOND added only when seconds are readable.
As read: h=3 m=35
